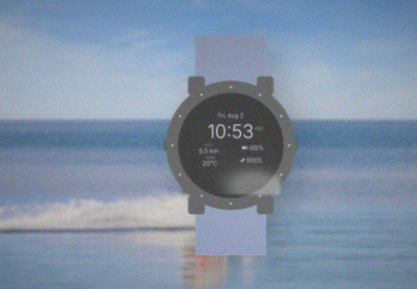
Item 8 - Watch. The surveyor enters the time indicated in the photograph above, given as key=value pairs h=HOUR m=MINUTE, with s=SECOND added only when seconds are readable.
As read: h=10 m=53
